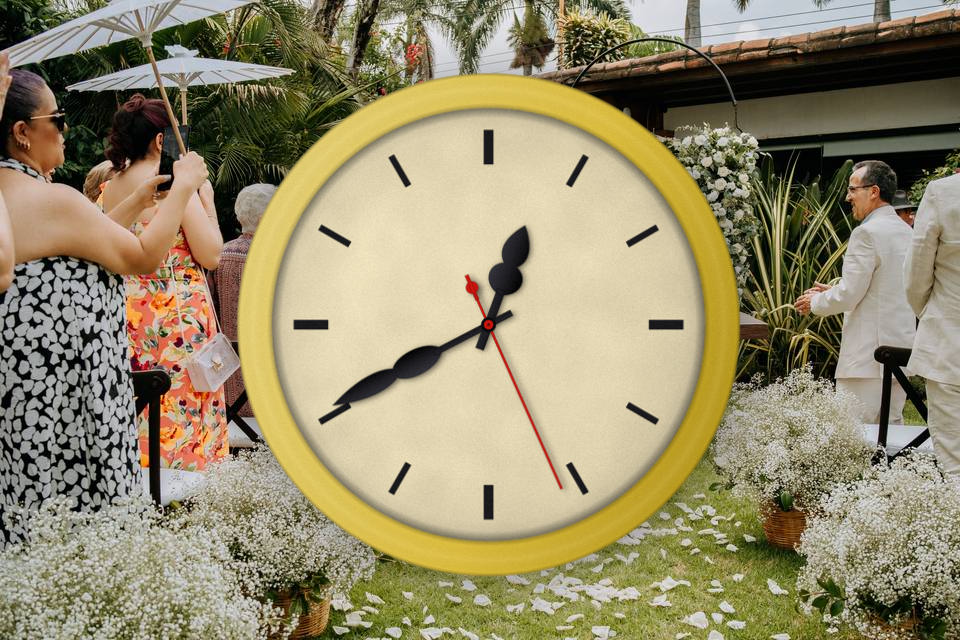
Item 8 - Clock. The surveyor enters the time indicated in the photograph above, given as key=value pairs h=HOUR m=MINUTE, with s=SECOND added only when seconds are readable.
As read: h=12 m=40 s=26
